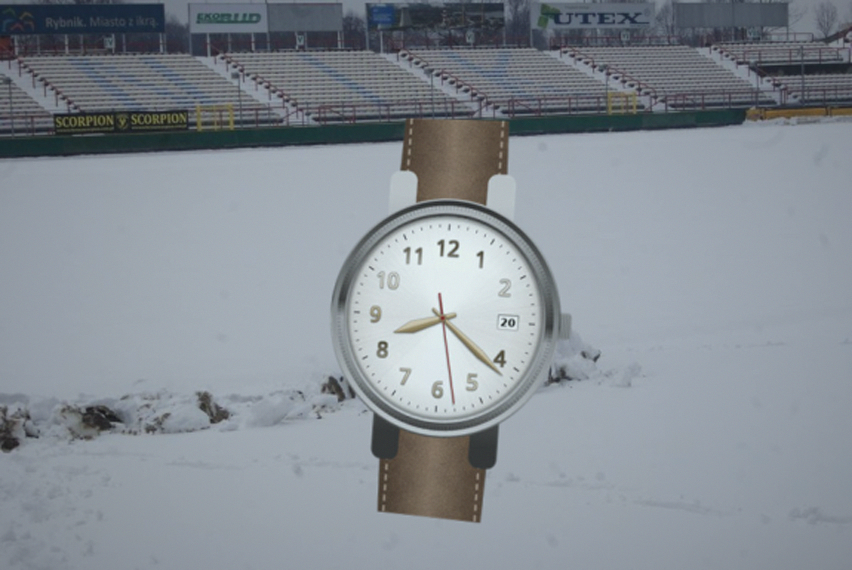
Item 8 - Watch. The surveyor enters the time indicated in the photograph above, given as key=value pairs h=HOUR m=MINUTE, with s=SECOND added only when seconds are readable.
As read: h=8 m=21 s=28
